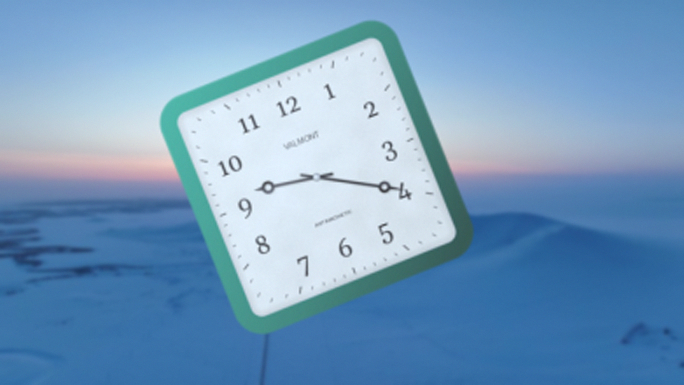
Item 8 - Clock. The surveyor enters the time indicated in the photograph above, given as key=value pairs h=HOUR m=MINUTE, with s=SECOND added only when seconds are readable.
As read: h=9 m=20
